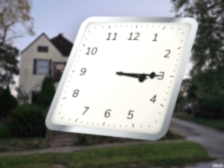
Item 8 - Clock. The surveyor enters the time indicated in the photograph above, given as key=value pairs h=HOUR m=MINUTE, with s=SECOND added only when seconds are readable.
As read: h=3 m=15
